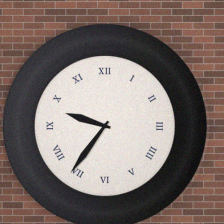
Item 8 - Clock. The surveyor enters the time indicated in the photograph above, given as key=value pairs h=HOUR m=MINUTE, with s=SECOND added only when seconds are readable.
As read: h=9 m=36
